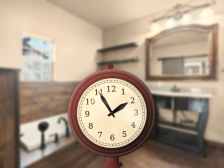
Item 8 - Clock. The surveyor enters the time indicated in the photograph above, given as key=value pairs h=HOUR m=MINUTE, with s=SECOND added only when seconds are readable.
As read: h=1 m=55
